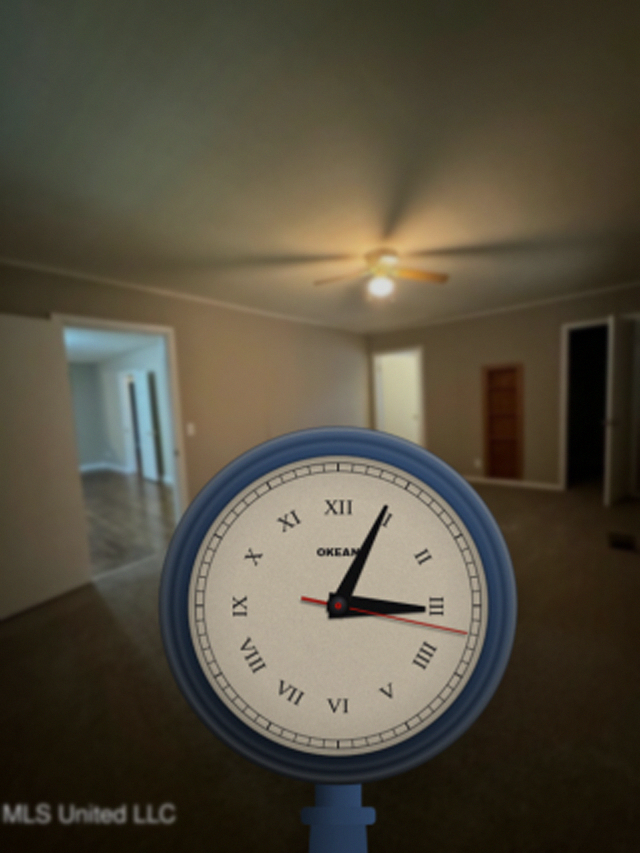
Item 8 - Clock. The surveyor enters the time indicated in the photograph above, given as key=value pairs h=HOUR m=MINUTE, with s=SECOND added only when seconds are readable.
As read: h=3 m=4 s=17
